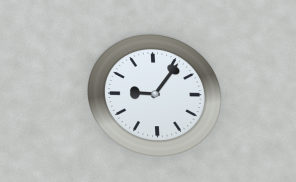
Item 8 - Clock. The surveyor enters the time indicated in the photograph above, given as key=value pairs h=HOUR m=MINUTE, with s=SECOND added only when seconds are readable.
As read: h=9 m=6
